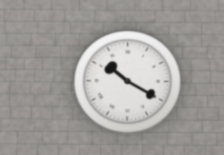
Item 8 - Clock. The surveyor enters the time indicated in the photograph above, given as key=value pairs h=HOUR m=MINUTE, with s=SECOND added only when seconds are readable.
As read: h=10 m=20
